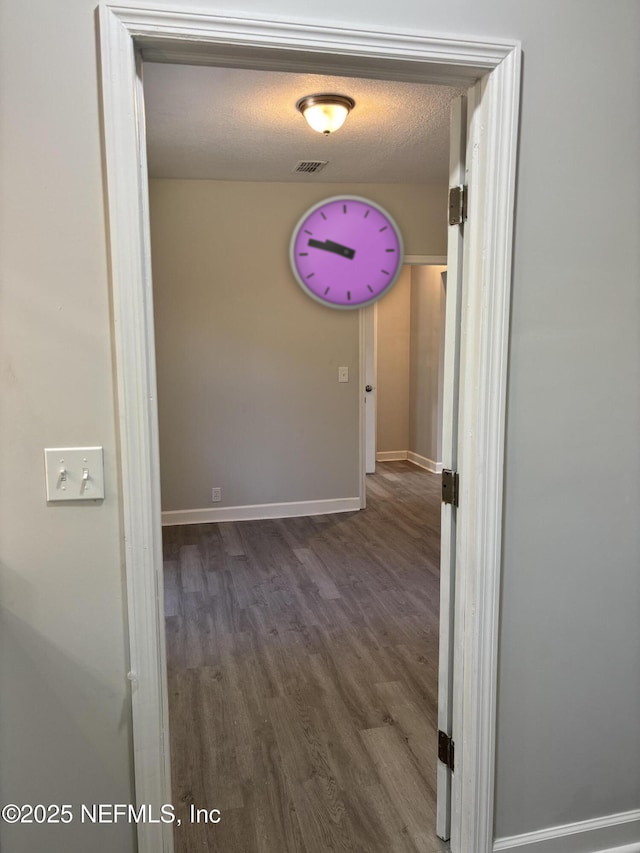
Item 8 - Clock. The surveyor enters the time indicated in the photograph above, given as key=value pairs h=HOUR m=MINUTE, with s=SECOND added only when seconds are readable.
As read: h=9 m=48
